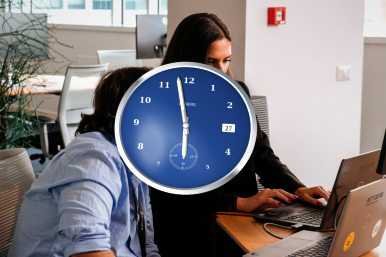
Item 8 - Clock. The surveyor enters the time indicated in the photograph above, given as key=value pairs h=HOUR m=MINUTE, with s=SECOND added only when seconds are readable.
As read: h=5 m=58
